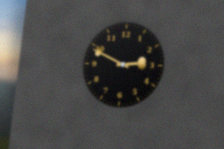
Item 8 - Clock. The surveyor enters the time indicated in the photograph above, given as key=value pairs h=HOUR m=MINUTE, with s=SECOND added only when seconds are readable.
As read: h=2 m=49
